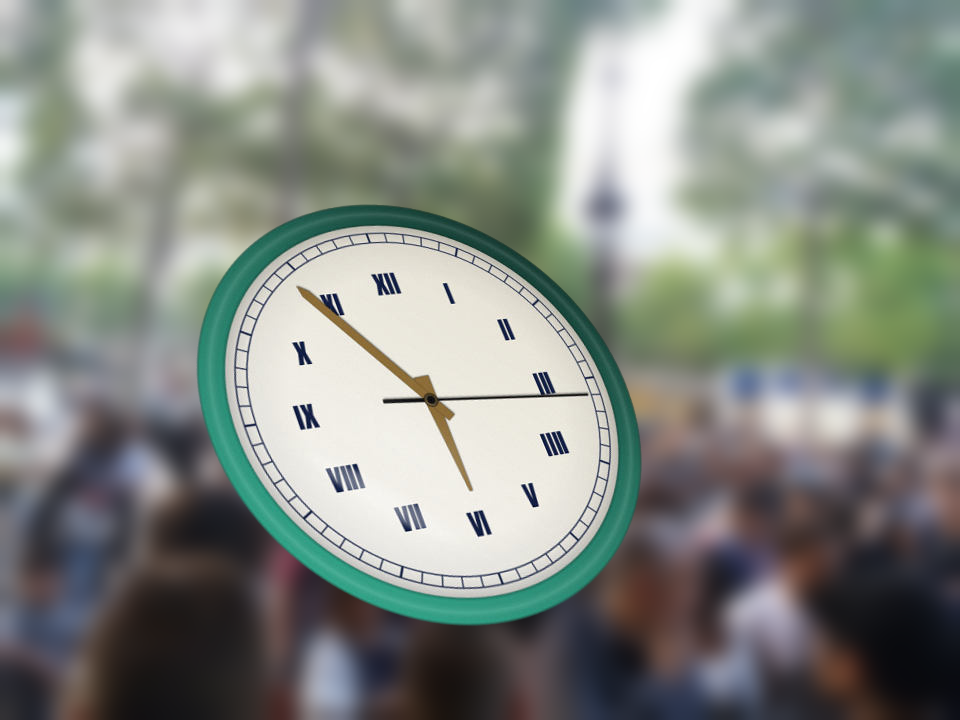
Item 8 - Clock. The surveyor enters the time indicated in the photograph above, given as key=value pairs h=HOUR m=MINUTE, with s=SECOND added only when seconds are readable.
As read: h=5 m=54 s=16
